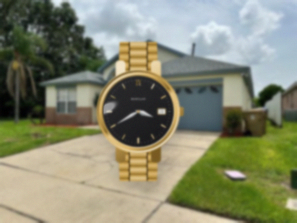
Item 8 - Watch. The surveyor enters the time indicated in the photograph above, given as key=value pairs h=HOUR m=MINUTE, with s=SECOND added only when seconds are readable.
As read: h=3 m=40
